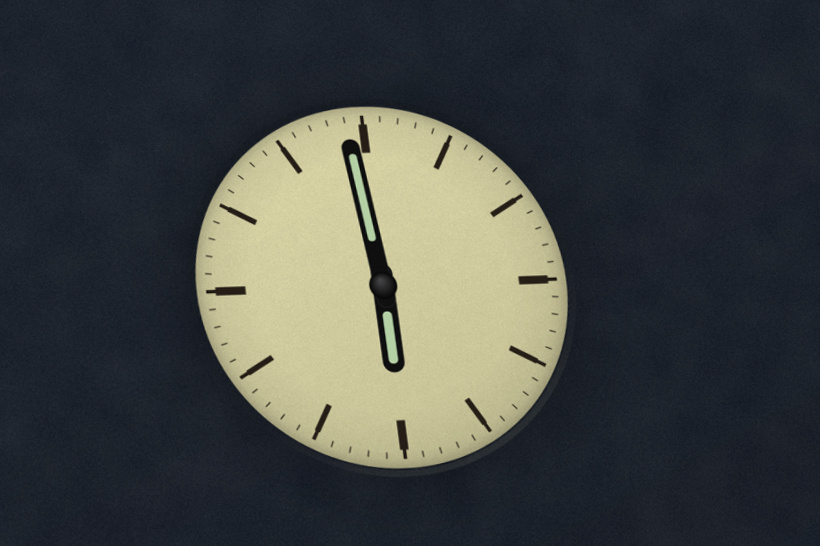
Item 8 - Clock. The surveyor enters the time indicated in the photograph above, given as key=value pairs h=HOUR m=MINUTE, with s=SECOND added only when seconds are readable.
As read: h=5 m=59
